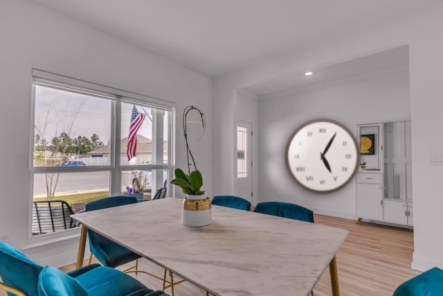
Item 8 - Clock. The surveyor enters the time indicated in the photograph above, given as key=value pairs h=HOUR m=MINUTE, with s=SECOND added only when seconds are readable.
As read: h=5 m=5
